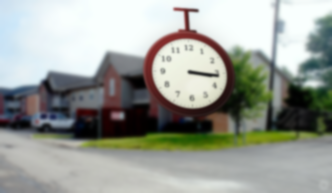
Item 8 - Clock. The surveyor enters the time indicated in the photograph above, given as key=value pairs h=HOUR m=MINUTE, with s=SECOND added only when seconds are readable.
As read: h=3 m=16
